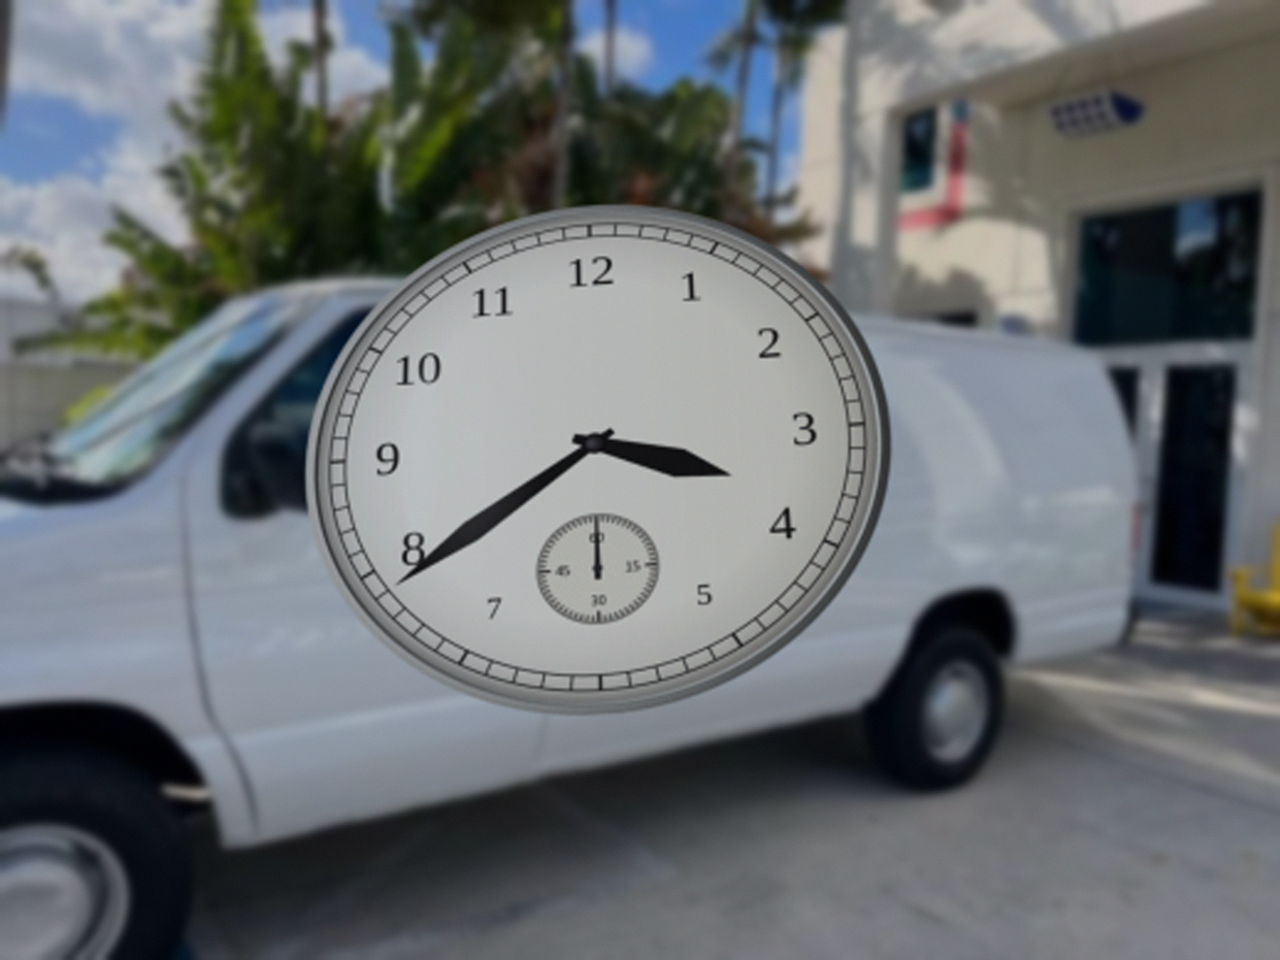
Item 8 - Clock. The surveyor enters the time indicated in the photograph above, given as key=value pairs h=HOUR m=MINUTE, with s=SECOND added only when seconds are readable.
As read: h=3 m=39
